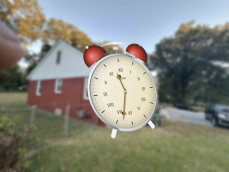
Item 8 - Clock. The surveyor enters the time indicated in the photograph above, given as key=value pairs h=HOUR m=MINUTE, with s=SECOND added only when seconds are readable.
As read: h=11 m=33
